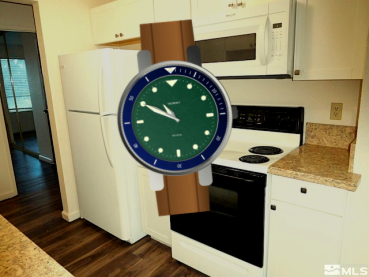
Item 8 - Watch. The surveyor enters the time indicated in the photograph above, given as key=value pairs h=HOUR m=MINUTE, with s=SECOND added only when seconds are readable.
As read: h=10 m=50
